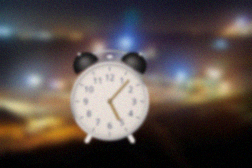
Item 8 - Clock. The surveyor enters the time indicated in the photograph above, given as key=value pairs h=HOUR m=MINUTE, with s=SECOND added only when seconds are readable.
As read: h=5 m=7
